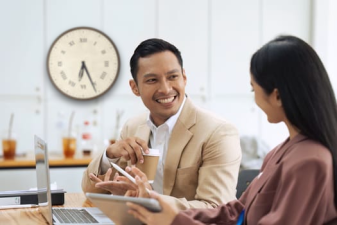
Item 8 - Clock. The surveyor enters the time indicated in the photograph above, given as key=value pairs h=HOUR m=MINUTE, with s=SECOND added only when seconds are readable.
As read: h=6 m=26
